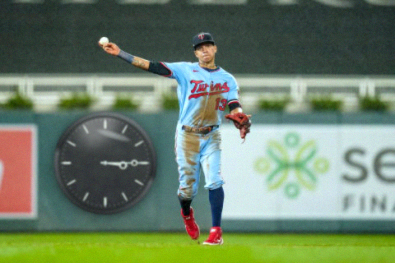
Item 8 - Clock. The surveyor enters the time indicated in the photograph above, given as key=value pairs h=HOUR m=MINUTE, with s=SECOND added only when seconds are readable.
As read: h=3 m=15
